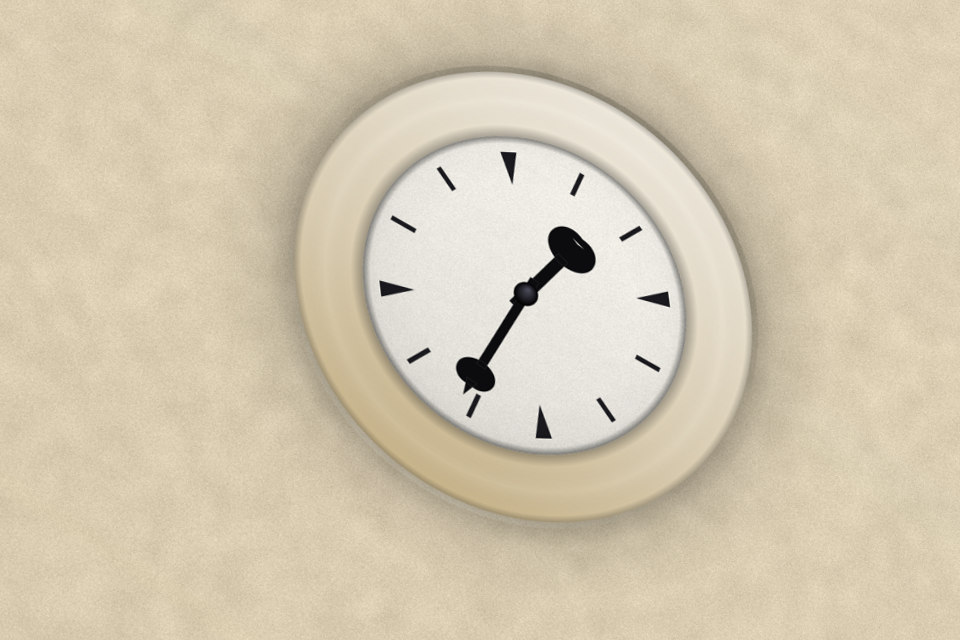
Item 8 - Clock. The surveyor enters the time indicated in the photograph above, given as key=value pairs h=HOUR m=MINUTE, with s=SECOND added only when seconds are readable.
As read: h=1 m=36
